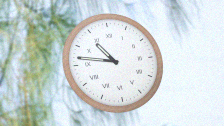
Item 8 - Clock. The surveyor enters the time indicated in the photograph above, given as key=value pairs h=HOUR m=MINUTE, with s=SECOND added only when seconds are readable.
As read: h=10 m=47
